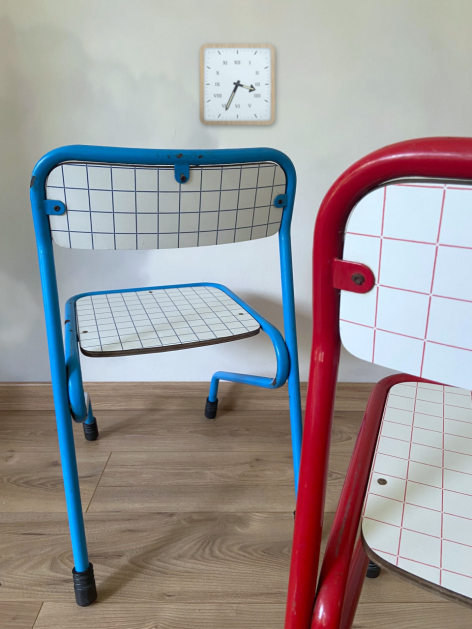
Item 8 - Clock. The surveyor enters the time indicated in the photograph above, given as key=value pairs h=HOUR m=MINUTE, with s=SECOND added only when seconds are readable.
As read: h=3 m=34
